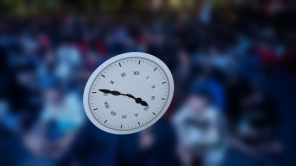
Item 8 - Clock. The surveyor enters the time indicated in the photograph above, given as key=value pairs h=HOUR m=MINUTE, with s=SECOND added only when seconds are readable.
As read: h=3 m=46
